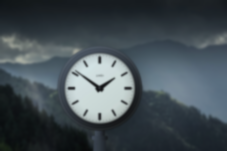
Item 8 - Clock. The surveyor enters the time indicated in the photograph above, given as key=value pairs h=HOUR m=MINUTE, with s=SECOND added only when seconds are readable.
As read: h=1 m=51
